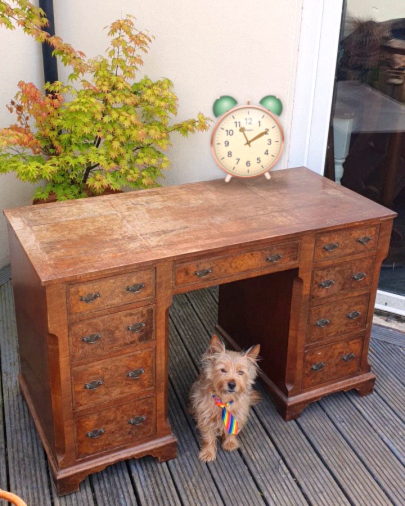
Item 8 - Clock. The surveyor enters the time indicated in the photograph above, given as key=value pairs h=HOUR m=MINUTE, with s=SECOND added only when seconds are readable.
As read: h=11 m=10
